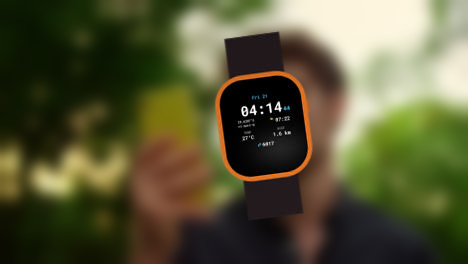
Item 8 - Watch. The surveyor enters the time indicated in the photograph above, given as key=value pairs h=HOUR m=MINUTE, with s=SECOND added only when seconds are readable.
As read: h=4 m=14
